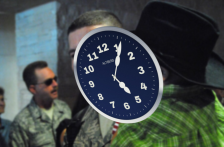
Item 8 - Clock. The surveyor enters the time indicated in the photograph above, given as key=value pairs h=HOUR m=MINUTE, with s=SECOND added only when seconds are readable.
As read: h=5 m=6
